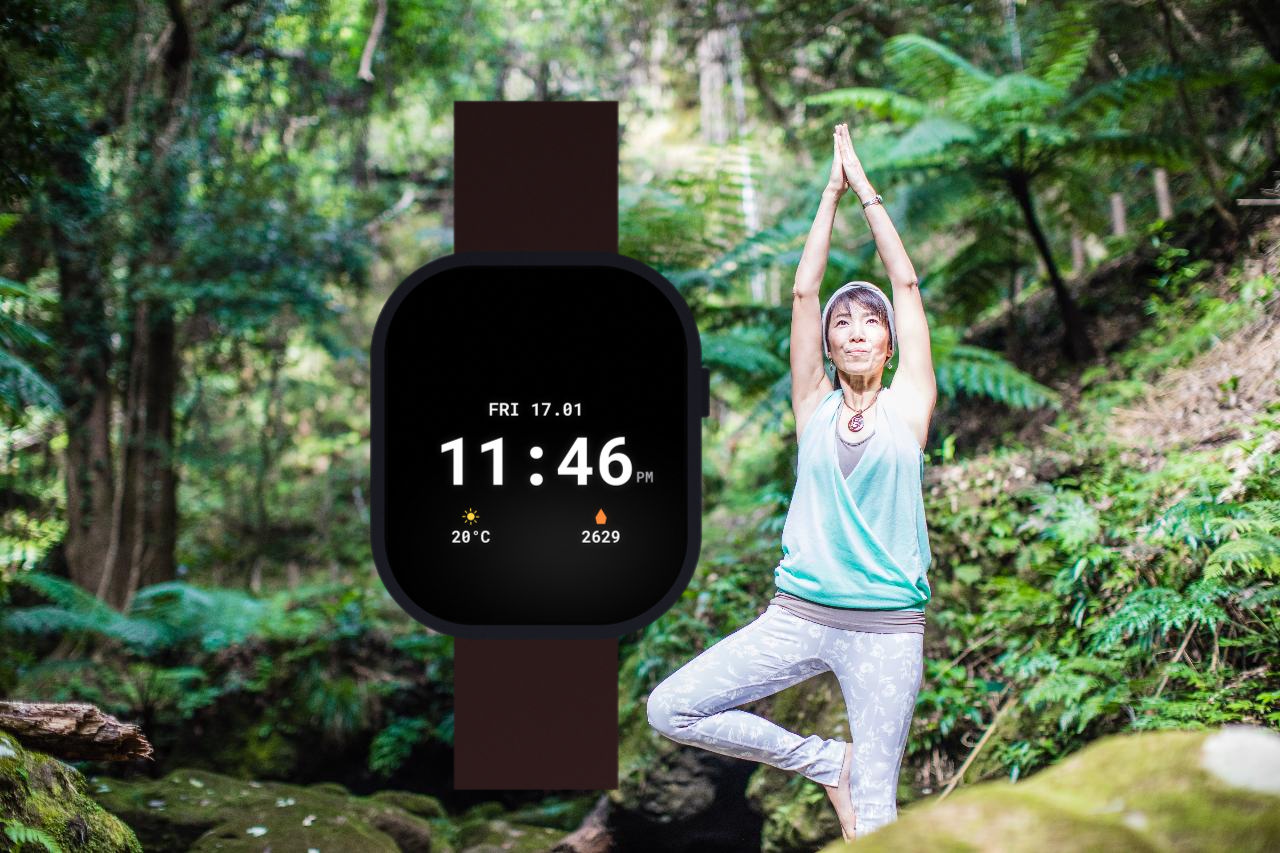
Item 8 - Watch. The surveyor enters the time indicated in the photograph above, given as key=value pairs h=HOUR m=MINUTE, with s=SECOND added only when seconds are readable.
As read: h=11 m=46
